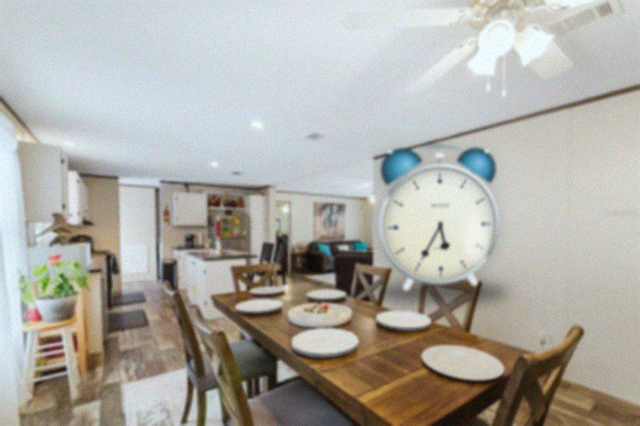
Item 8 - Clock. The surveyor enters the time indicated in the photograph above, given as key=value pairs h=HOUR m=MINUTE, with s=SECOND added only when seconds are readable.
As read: h=5 m=35
